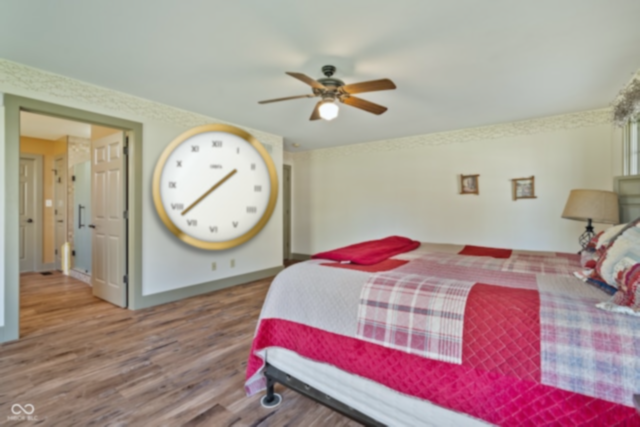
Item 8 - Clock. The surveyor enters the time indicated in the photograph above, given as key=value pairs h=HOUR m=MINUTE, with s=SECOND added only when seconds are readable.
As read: h=1 m=38
